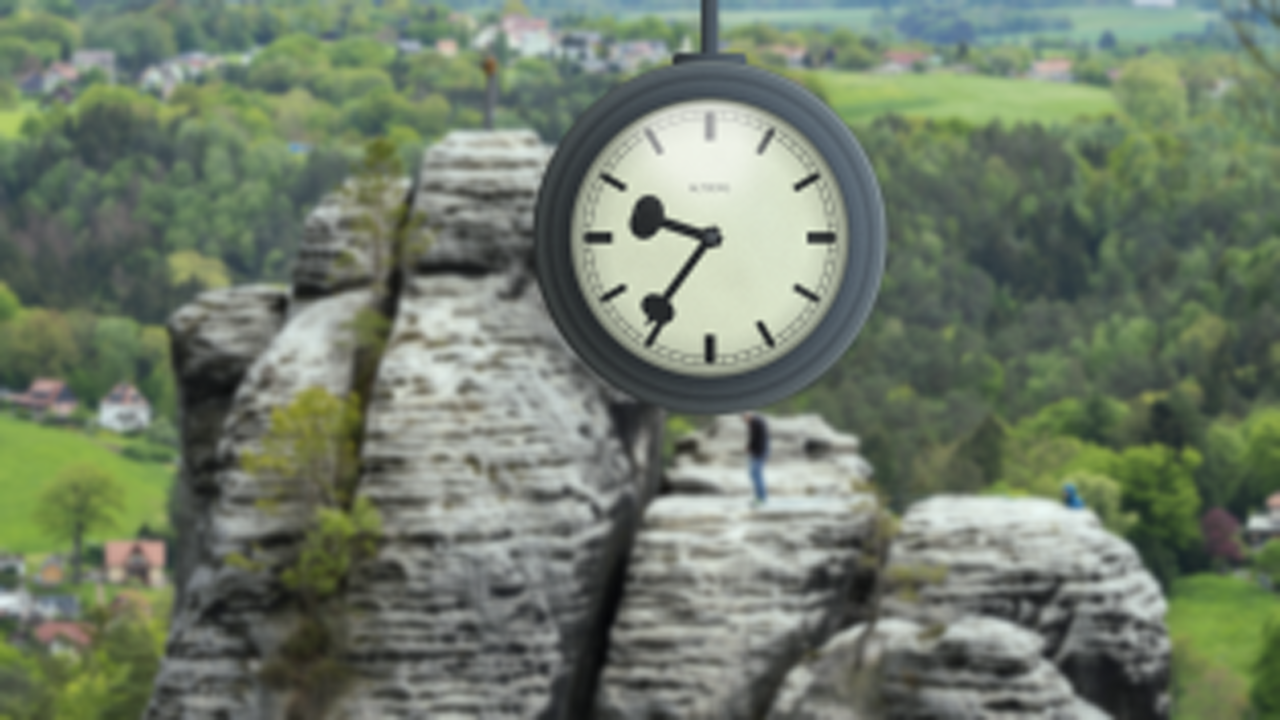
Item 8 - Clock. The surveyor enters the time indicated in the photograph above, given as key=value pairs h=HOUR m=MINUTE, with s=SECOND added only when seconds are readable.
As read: h=9 m=36
